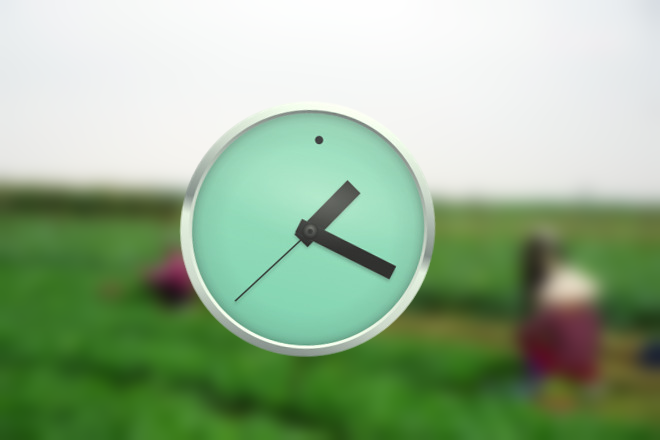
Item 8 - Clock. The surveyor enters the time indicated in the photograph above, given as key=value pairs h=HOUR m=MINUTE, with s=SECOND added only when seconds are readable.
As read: h=1 m=18 s=37
